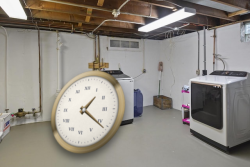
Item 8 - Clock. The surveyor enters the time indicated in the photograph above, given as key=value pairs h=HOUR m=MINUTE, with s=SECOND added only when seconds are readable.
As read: h=1 m=21
